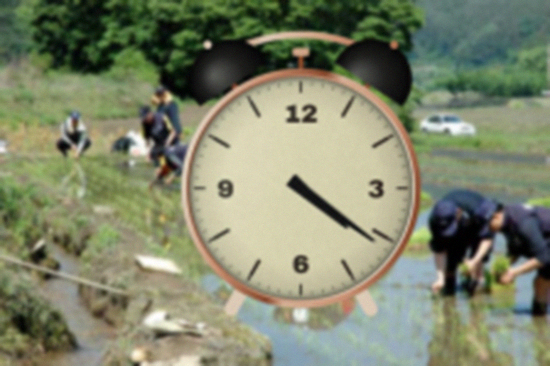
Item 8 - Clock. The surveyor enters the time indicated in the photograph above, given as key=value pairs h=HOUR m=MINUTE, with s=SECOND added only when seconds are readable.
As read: h=4 m=21
